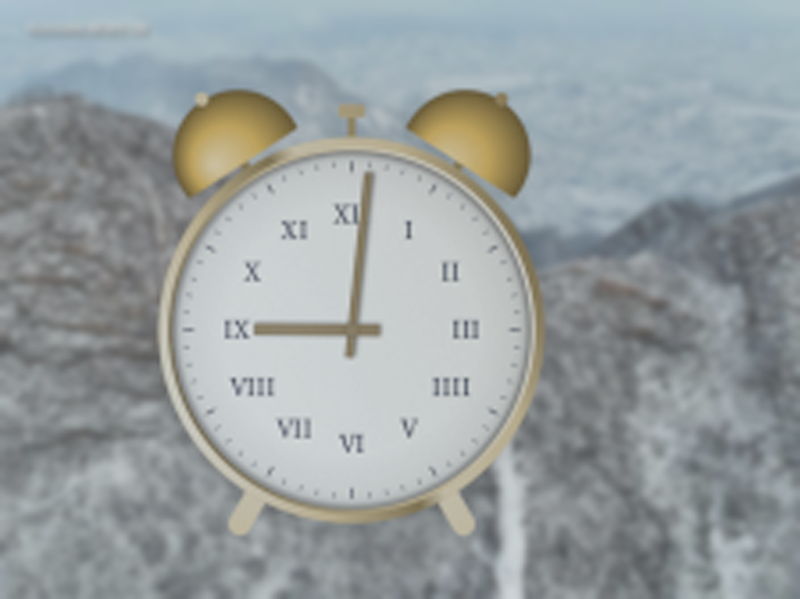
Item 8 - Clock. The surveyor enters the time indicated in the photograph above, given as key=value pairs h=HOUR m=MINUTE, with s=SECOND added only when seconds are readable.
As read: h=9 m=1
